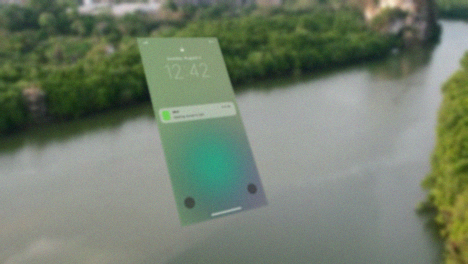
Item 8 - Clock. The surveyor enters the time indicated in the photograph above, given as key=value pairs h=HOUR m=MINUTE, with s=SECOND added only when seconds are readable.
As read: h=12 m=42
